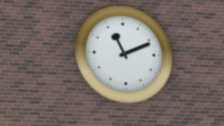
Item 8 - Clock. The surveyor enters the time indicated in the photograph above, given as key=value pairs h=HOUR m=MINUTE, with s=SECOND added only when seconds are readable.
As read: h=11 m=11
